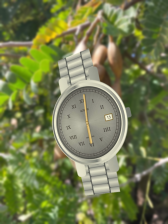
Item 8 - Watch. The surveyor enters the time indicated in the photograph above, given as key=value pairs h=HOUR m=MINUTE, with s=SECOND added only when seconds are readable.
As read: h=6 m=1
